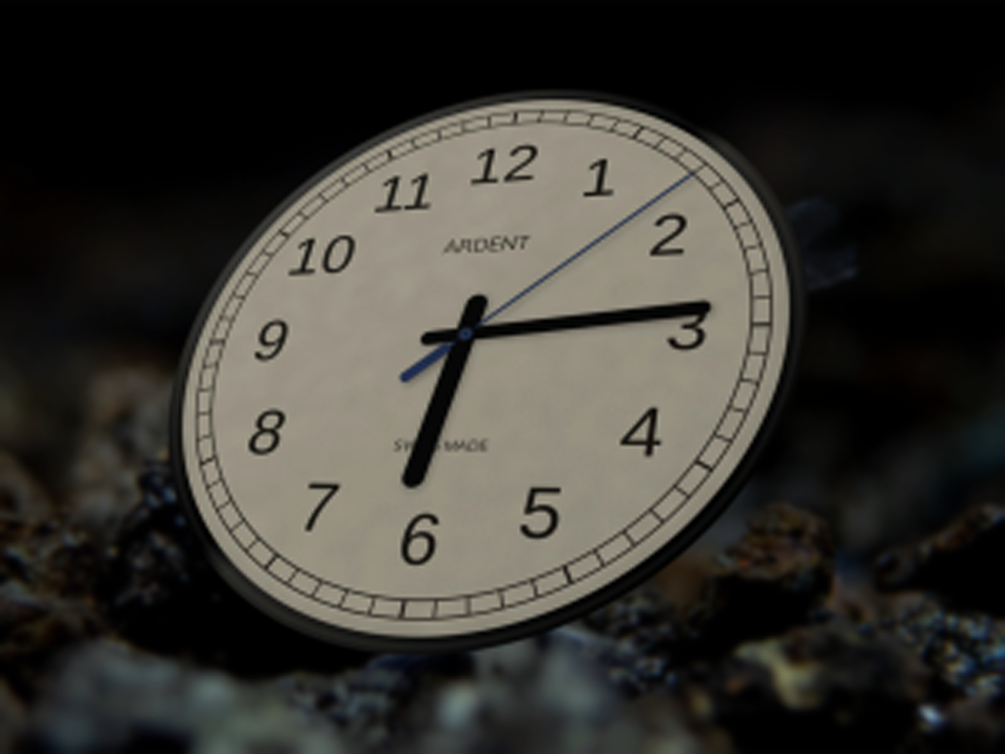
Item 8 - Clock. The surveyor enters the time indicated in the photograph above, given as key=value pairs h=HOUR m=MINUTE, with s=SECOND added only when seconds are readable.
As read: h=6 m=14 s=8
